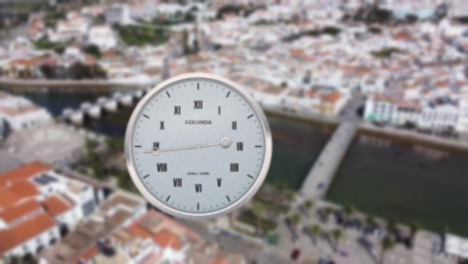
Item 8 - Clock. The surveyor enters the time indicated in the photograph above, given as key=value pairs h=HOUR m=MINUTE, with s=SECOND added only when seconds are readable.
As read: h=2 m=44
